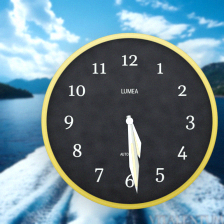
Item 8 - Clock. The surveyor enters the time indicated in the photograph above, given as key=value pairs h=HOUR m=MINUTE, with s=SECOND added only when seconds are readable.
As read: h=5 m=29
